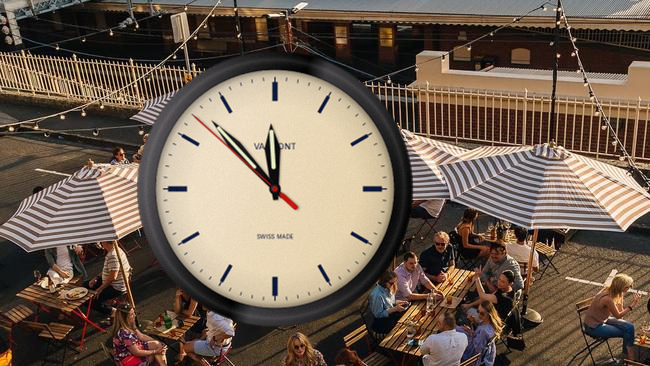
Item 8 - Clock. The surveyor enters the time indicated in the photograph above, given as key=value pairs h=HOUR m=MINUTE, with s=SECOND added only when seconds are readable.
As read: h=11 m=52 s=52
